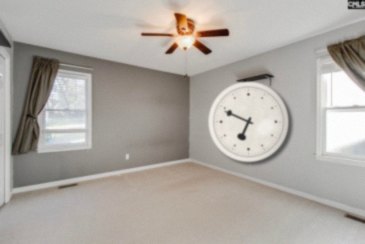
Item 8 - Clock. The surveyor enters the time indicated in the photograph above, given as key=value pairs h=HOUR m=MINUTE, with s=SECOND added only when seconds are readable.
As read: h=6 m=49
